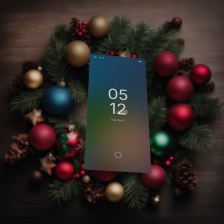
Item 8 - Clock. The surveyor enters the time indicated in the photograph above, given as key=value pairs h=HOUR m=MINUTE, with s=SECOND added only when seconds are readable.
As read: h=5 m=12
